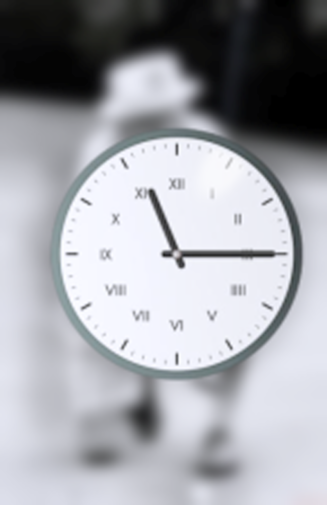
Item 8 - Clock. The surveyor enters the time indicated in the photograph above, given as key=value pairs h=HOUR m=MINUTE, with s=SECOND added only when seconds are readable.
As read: h=11 m=15
